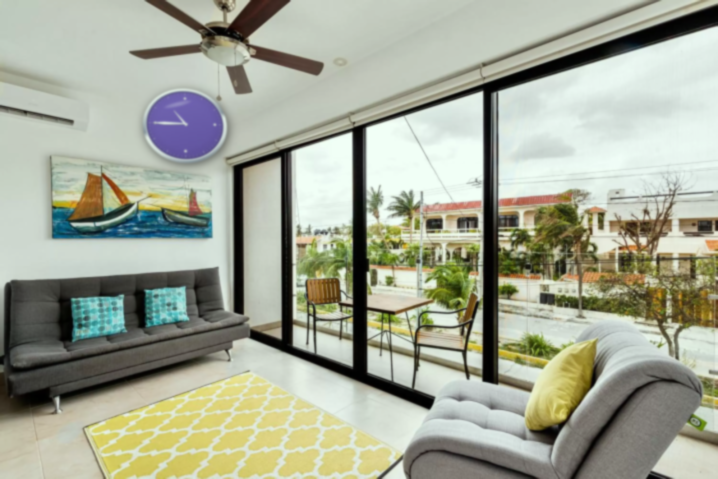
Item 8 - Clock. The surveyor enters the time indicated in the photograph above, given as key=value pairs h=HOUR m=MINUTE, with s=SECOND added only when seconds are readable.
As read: h=10 m=45
